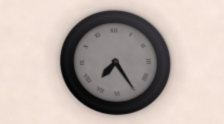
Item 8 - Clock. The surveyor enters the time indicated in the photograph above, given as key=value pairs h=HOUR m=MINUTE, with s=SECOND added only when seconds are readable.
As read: h=7 m=25
